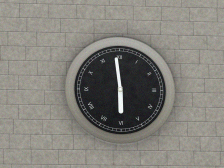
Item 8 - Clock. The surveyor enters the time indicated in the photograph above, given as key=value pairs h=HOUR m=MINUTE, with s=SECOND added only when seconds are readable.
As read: h=5 m=59
